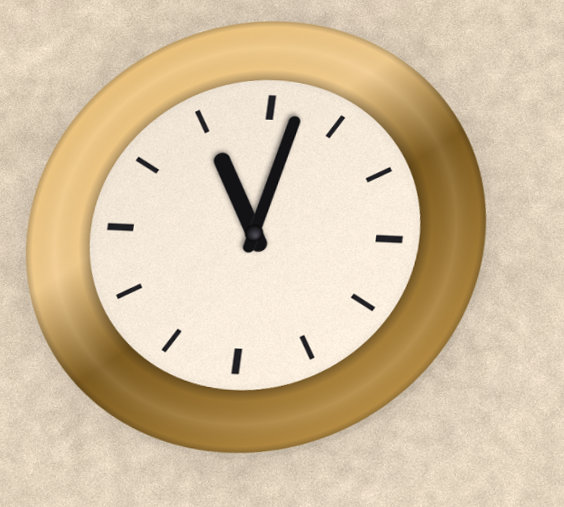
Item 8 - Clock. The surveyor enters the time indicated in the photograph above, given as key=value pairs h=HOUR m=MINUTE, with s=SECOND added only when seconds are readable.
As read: h=11 m=2
